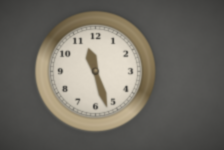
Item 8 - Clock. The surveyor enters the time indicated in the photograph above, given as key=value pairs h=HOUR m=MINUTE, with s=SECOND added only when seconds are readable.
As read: h=11 m=27
